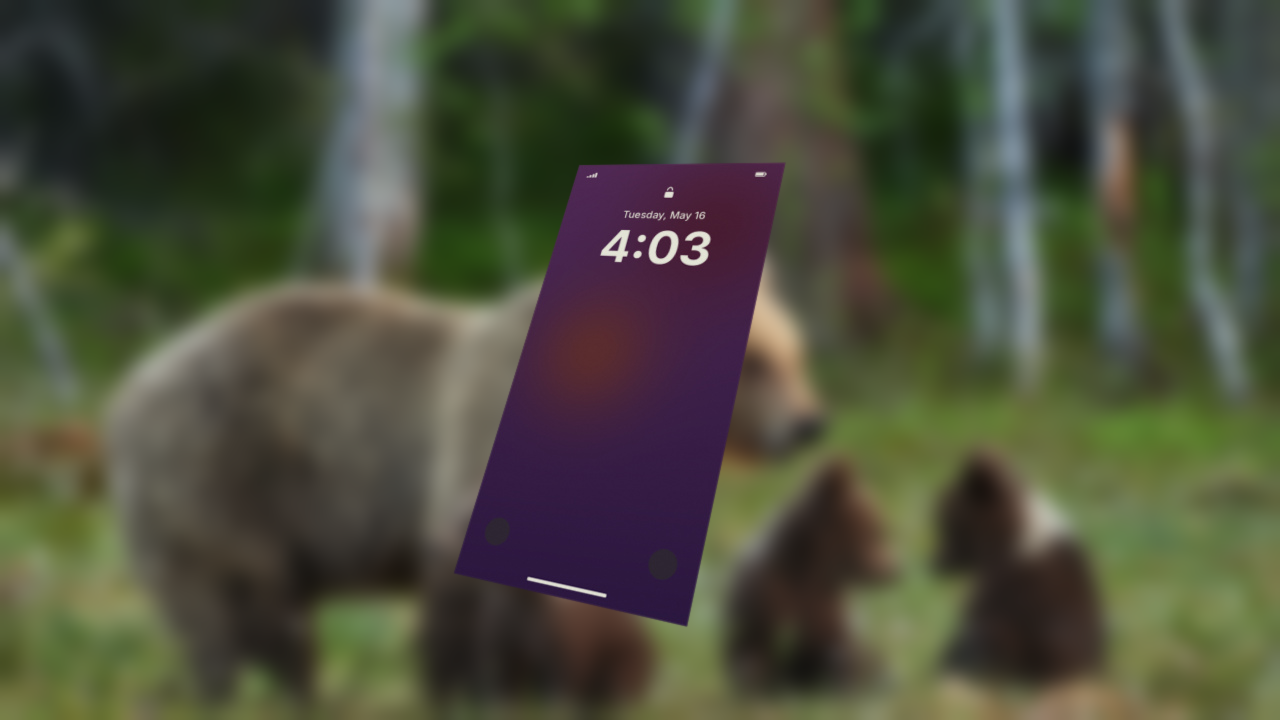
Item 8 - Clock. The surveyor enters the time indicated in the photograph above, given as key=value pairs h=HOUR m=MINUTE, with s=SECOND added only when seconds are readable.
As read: h=4 m=3
